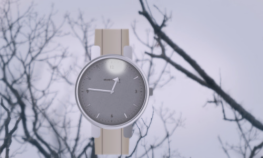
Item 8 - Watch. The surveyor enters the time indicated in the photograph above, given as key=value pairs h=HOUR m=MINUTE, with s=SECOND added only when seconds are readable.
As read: h=12 m=46
